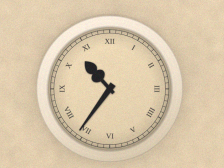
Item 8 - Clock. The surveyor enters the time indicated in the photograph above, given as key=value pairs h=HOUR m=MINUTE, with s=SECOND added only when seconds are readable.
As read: h=10 m=36
